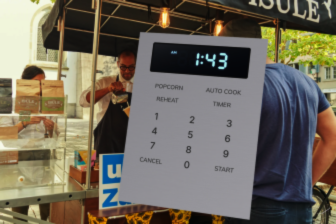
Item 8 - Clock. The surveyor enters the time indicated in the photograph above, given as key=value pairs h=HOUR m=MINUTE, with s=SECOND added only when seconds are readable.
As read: h=1 m=43
